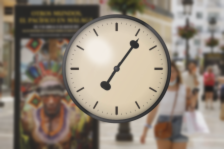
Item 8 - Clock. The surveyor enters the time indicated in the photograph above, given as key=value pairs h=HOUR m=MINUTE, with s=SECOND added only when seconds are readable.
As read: h=7 m=6
